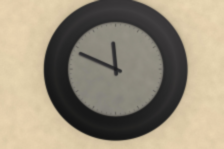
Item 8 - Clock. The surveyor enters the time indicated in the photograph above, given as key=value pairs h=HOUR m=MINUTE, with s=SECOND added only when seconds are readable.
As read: h=11 m=49
